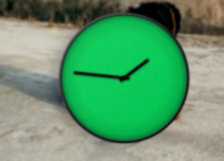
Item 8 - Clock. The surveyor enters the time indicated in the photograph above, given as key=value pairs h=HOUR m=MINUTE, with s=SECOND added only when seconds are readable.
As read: h=1 m=46
